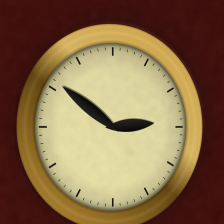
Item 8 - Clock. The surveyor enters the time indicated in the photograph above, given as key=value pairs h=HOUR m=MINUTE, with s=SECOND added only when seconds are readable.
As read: h=2 m=51
